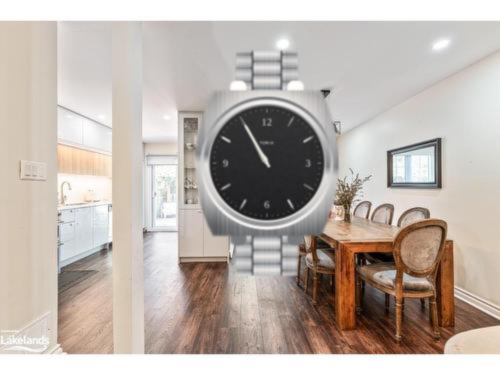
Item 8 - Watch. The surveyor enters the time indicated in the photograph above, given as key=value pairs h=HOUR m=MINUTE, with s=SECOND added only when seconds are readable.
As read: h=10 m=55
